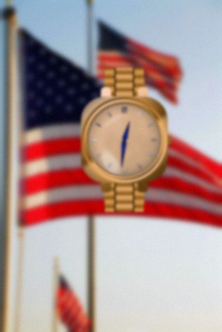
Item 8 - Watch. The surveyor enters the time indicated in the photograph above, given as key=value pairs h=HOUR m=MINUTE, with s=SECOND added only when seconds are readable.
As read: h=12 m=31
